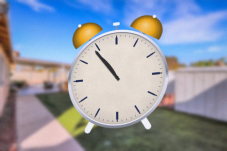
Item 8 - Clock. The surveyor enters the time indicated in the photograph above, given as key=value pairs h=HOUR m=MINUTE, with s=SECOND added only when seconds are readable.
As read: h=10 m=54
